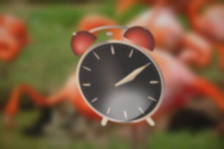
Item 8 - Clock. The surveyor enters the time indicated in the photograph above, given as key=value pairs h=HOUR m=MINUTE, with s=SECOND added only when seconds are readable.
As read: h=2 m=10
